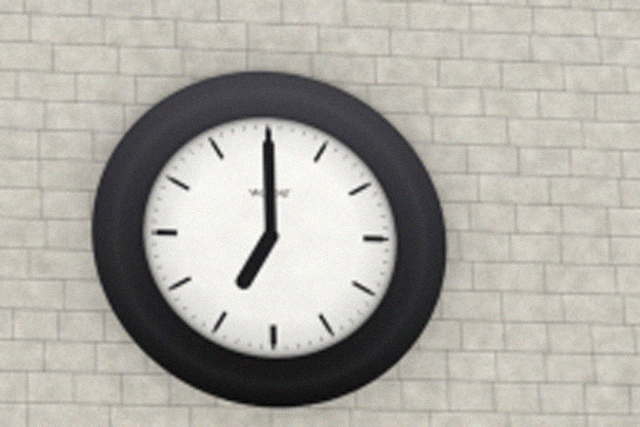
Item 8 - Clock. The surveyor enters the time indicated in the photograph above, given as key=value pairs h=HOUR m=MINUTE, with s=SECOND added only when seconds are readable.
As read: h=7 m=0
